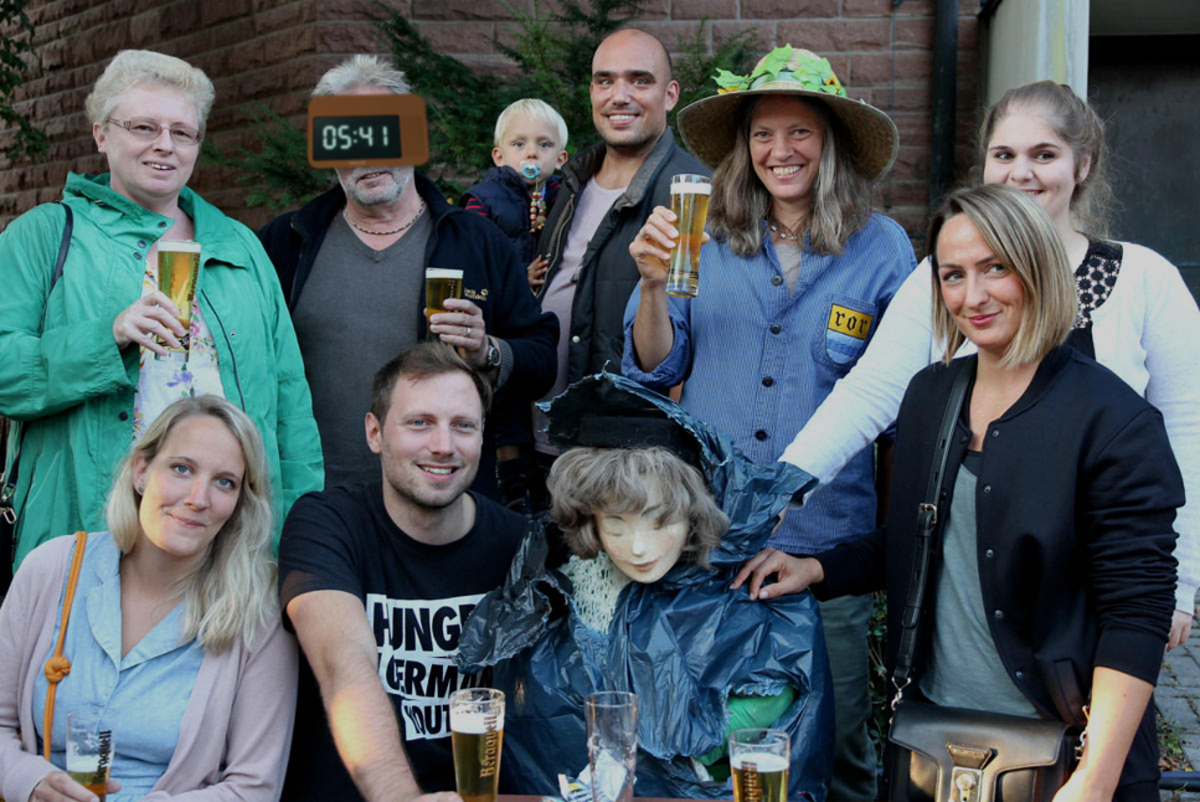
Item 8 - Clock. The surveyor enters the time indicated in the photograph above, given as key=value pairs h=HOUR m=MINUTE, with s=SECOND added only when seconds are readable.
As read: h=5 m=41
